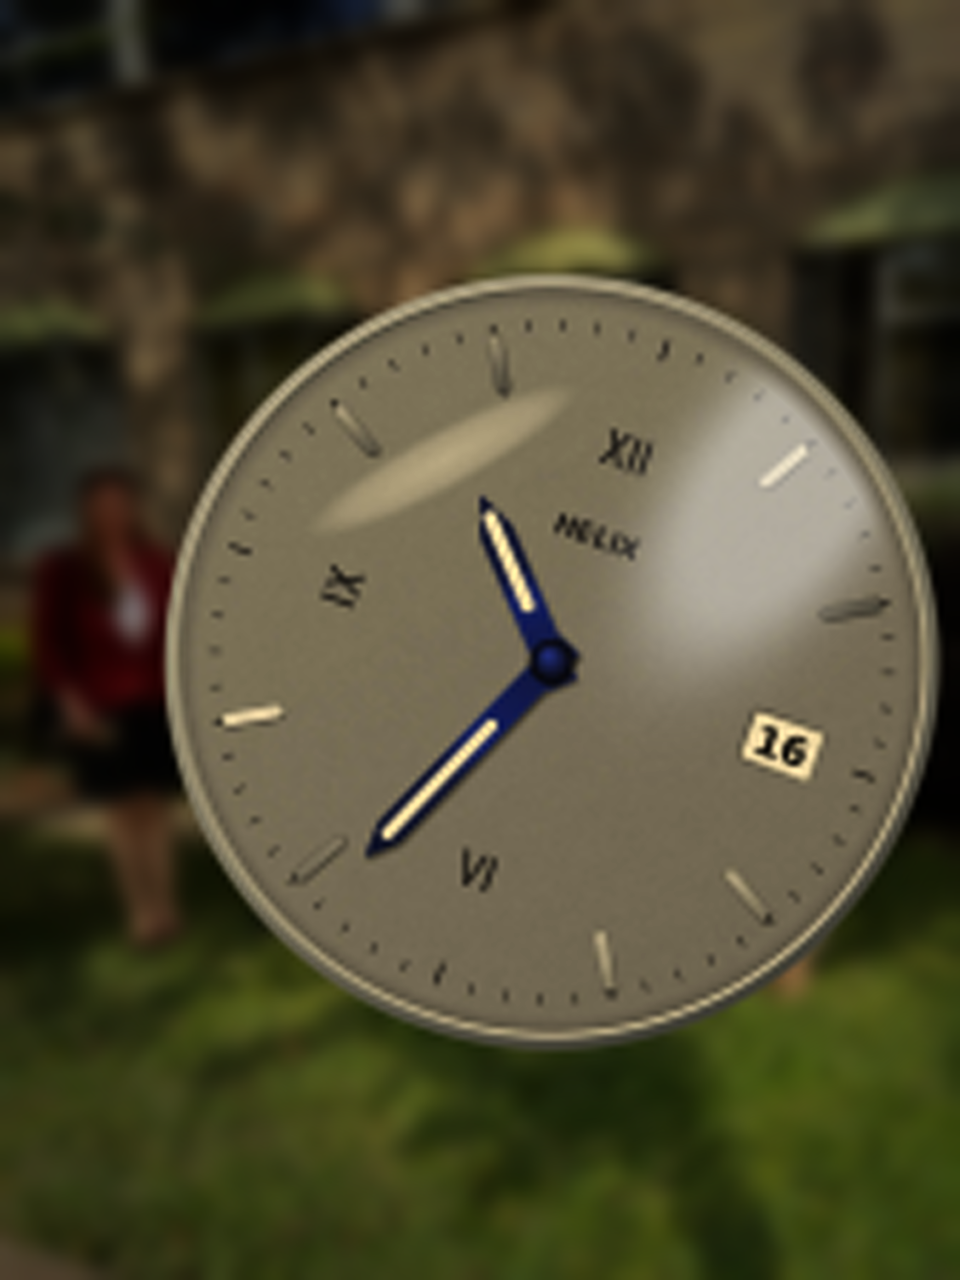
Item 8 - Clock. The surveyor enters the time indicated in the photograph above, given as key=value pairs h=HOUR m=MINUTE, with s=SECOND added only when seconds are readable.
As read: h=10 m=34
